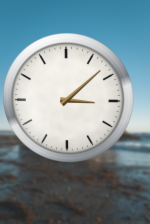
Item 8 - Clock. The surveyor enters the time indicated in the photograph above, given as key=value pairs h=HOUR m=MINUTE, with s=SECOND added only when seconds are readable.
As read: h=3 m=8
